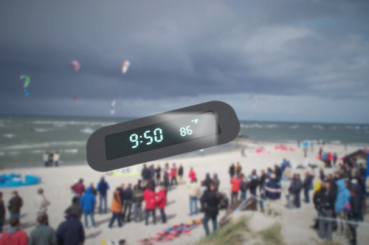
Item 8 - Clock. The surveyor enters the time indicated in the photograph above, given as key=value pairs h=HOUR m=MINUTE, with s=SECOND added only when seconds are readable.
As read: h=9 m=50
